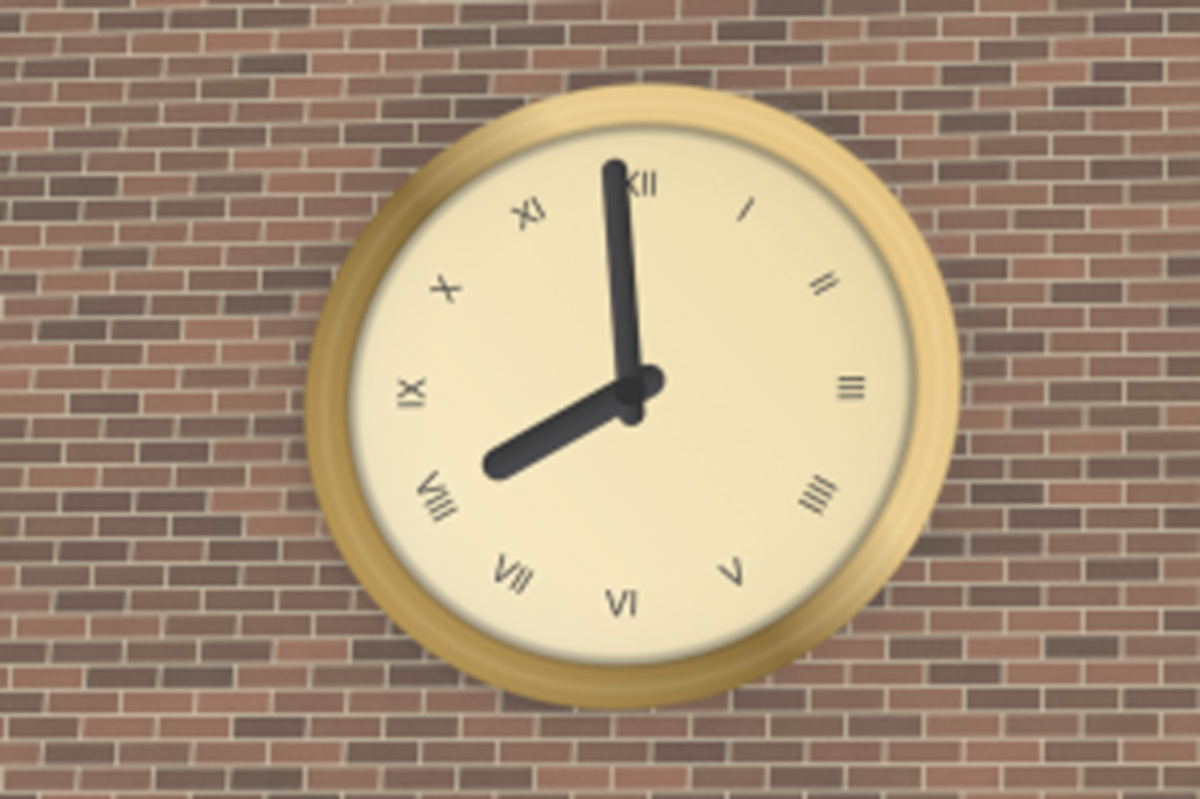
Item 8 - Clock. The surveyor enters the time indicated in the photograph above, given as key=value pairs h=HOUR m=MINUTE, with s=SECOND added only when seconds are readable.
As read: h=7 m=59
